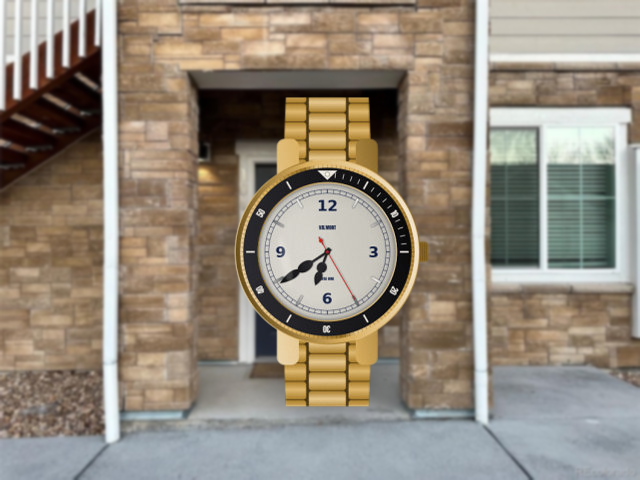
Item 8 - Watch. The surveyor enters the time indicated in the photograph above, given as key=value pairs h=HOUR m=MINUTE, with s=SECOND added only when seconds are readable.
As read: h=6 m=39 s=25
